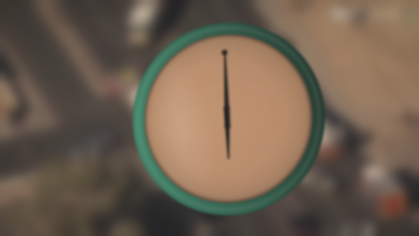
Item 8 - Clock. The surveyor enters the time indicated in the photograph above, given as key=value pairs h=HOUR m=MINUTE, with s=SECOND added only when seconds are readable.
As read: h=6 m=0
